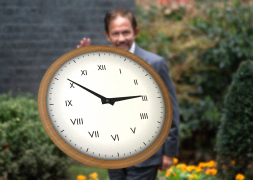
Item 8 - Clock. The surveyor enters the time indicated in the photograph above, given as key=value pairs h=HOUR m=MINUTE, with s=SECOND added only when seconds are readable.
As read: h=2 m=51
